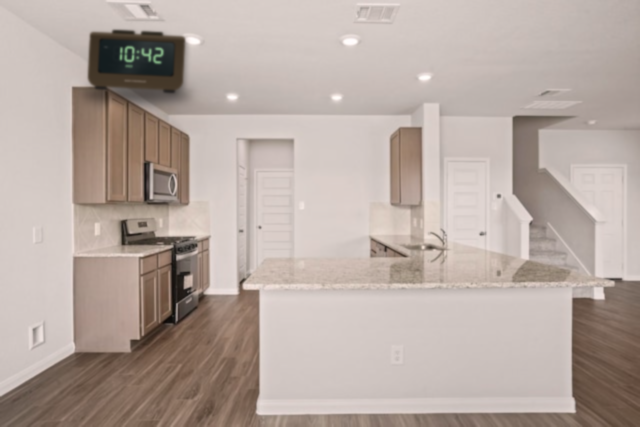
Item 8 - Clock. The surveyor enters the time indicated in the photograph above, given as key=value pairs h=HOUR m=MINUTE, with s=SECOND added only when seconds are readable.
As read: h=10 m=42
